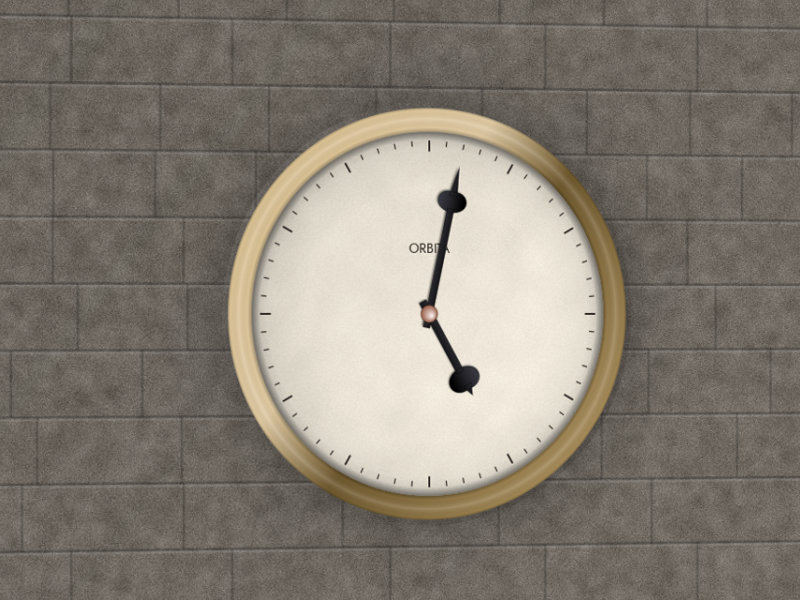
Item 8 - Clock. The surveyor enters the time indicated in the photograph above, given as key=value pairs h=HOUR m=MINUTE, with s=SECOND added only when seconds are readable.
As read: h=5 m=2
